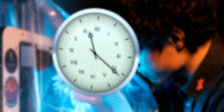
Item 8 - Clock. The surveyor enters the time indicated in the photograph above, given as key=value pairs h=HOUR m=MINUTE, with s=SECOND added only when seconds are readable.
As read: h=11 m=21
